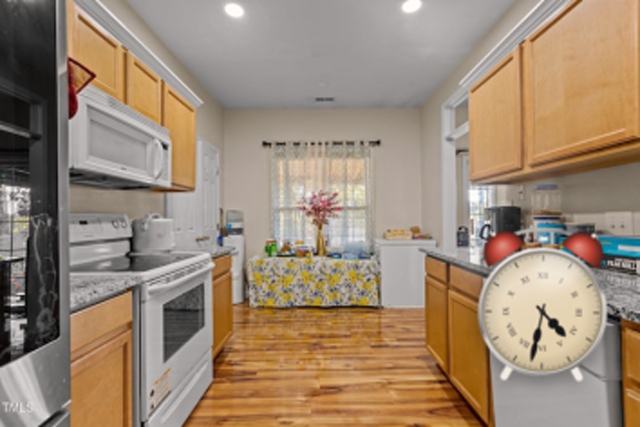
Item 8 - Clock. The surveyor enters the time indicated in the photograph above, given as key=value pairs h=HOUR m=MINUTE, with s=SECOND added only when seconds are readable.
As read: h=4 m=32
